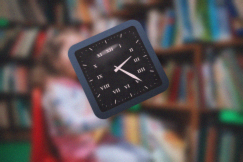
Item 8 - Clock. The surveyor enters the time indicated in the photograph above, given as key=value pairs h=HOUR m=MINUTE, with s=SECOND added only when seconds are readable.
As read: h=2 m=24
